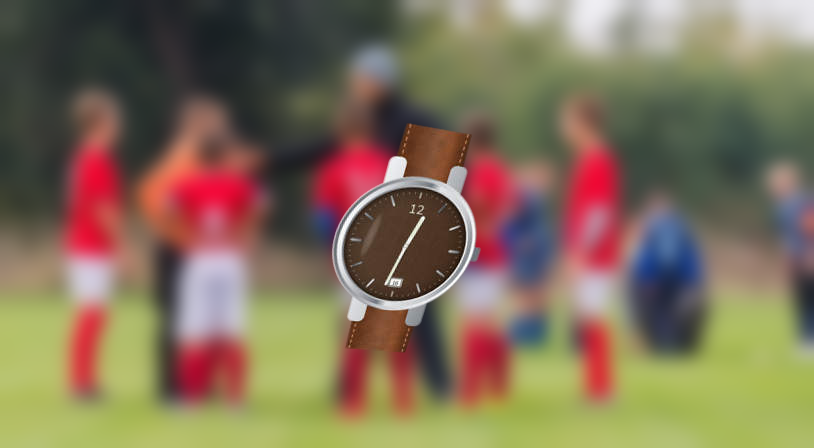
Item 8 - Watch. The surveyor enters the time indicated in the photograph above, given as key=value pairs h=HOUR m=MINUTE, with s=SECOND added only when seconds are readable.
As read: h=12 m=32
